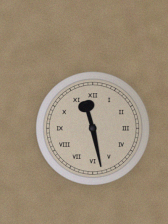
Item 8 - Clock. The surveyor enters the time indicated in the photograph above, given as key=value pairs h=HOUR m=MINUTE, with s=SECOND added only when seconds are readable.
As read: h=11 m=28
